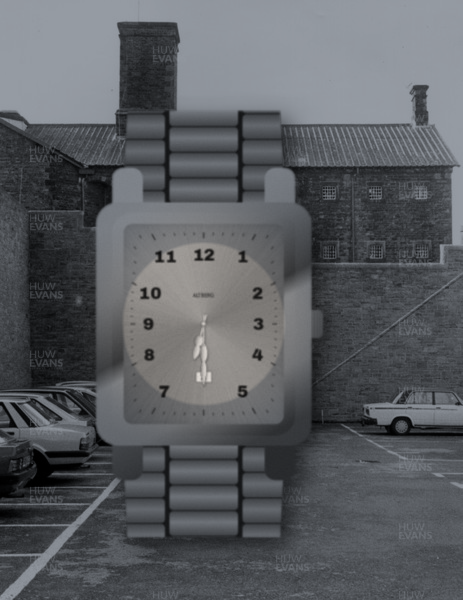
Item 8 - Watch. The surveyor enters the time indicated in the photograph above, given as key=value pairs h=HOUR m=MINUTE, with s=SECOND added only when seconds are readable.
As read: h=6 m=30
